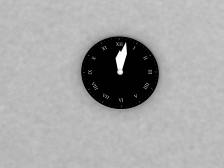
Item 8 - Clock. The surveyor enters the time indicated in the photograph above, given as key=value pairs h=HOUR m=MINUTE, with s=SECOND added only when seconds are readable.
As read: h=12 m=2
